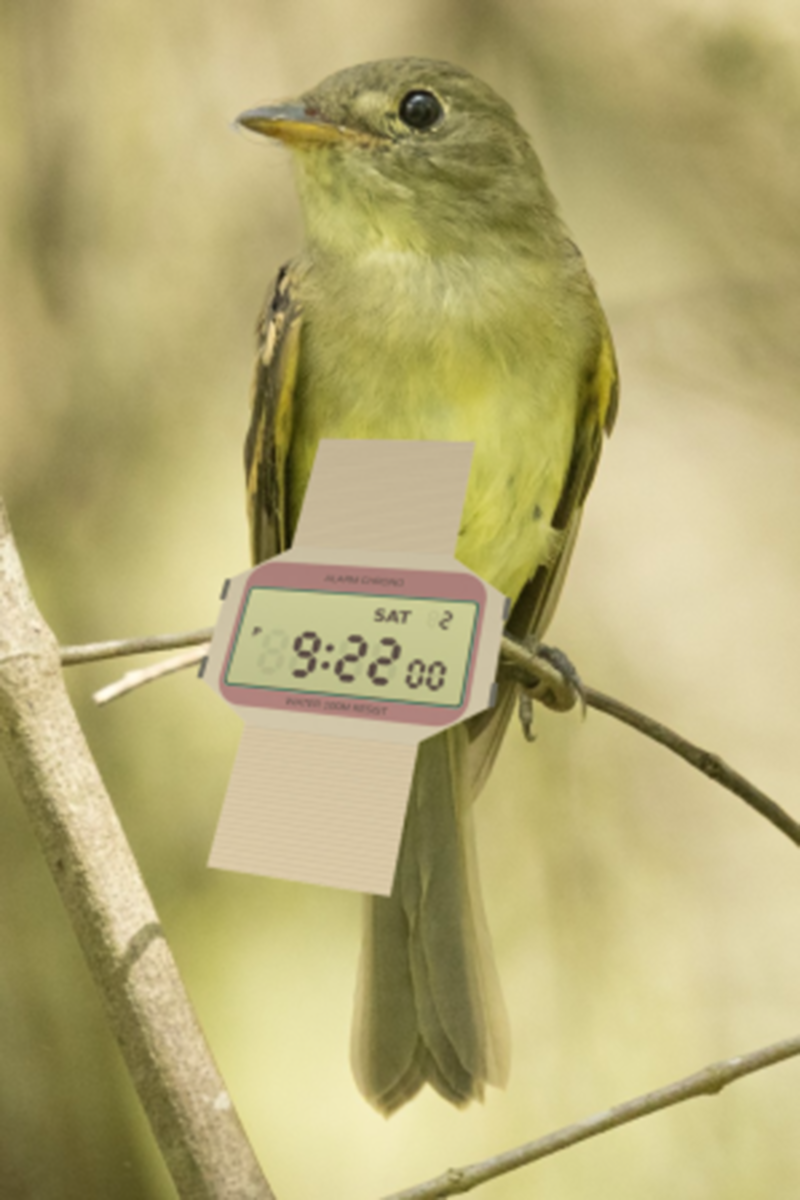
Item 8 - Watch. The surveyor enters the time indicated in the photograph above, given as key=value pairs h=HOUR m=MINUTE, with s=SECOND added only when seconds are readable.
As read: h=9 m=22 s=0
